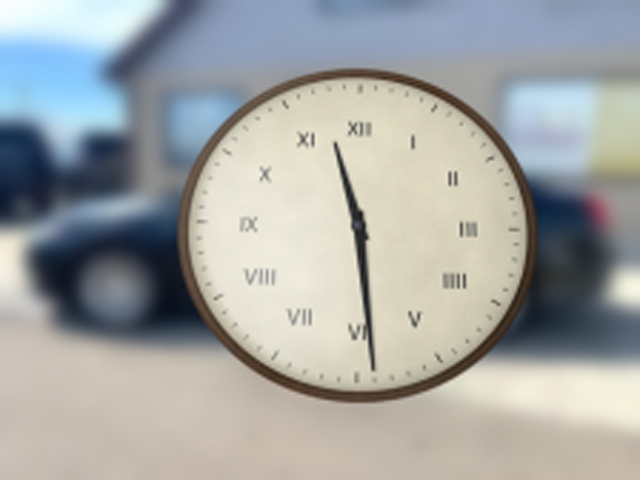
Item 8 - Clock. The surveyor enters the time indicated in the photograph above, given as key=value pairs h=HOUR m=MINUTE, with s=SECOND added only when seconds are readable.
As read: h=11 m=29
